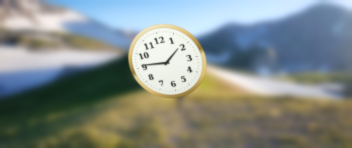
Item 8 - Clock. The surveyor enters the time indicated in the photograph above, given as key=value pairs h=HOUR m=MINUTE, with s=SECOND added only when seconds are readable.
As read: h=1 m=46
